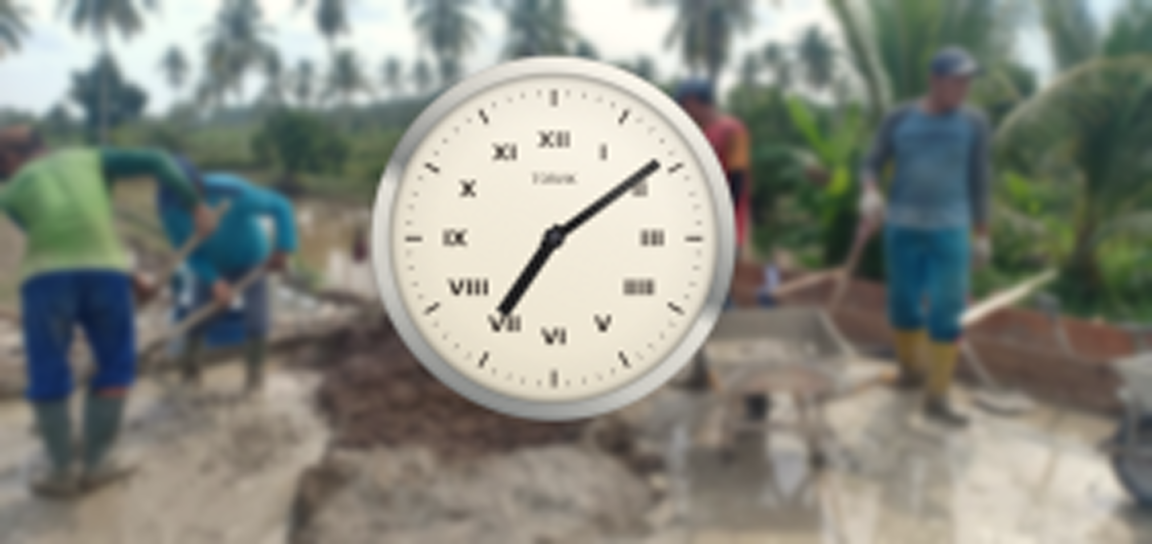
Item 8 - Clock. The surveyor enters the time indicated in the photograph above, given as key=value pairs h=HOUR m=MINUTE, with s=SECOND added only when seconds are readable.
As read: h=7 m=9
